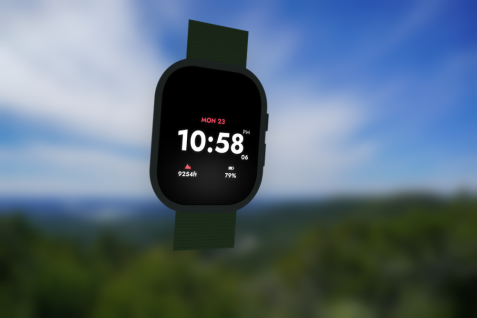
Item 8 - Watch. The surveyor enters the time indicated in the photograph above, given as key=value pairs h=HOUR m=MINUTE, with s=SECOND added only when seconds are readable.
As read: h=10 m=58
